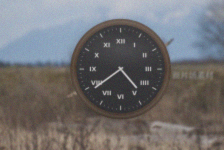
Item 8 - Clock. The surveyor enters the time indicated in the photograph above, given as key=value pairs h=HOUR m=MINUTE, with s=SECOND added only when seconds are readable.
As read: h=4 m=39
